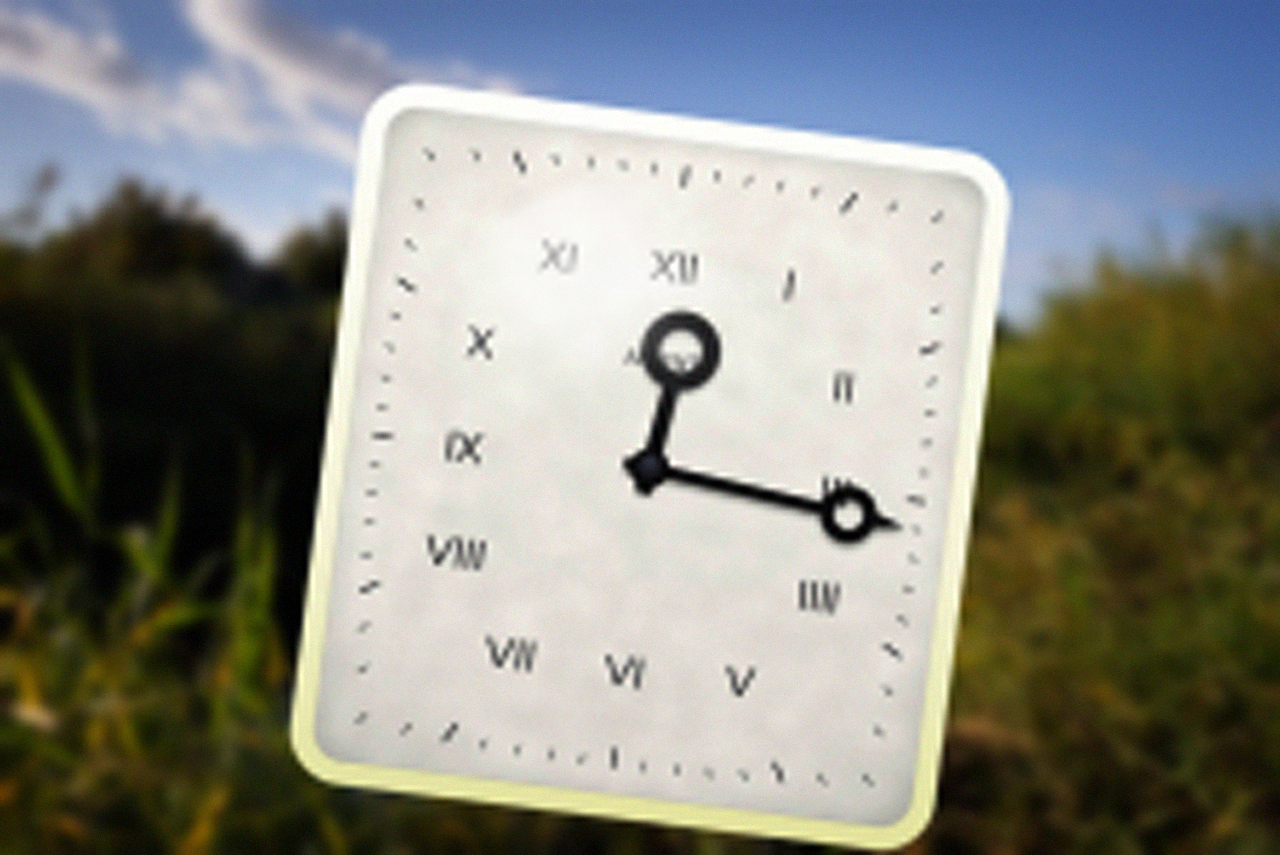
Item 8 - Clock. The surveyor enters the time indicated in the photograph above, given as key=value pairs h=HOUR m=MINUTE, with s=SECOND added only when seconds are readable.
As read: h=12 m=16
